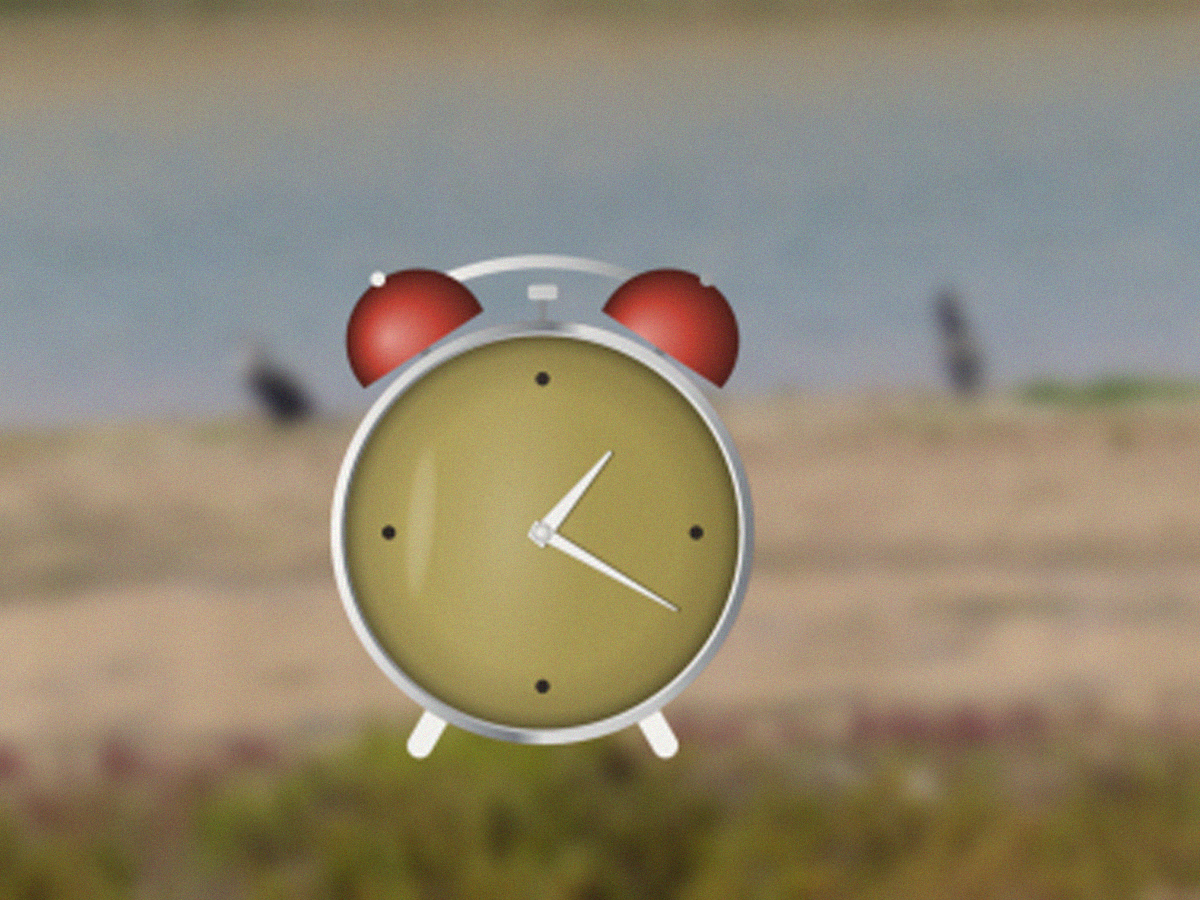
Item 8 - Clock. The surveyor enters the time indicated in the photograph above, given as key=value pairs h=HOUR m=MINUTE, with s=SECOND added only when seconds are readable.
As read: h=1 m=20
